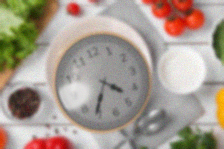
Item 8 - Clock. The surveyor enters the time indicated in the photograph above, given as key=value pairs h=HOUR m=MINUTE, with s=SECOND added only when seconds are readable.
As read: h=4 m=36
